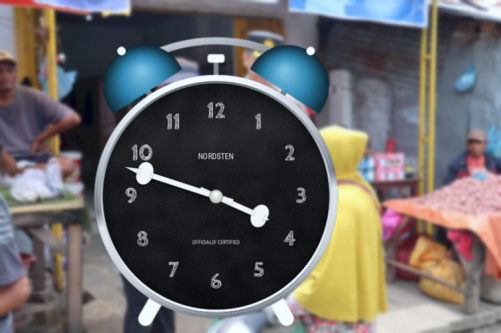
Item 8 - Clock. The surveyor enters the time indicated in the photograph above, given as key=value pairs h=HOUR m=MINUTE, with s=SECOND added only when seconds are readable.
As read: h=3 m=48
